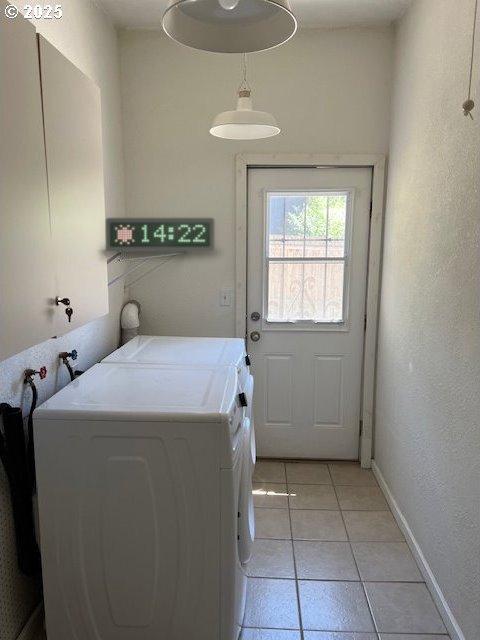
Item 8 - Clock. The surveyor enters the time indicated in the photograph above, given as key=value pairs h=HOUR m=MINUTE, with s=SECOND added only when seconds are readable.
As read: h=14 m=22
